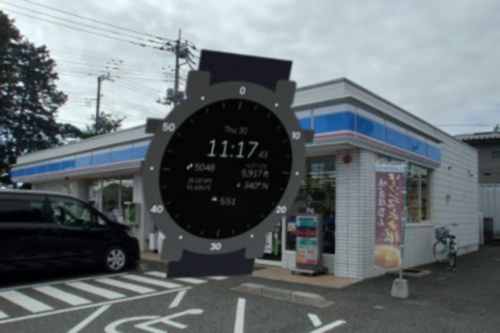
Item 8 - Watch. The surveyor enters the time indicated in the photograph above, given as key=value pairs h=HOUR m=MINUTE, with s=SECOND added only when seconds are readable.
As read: h=11 m=17
